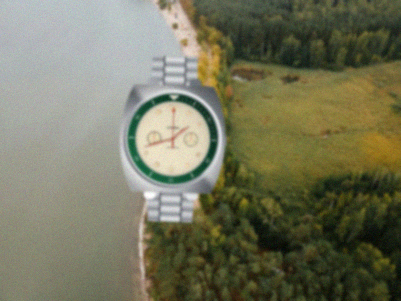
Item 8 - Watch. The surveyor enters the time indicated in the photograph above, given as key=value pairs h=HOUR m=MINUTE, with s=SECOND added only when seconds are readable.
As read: h=1 m=42
